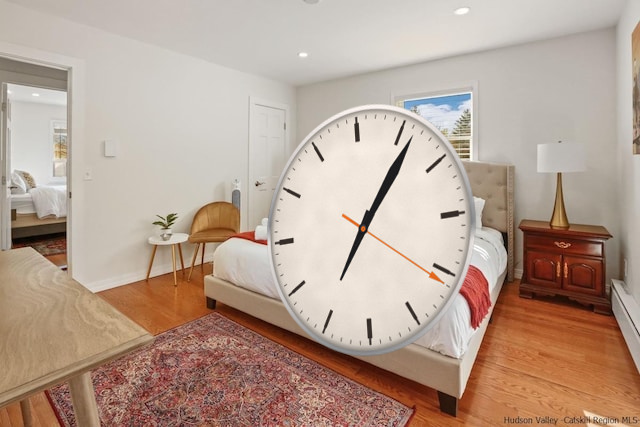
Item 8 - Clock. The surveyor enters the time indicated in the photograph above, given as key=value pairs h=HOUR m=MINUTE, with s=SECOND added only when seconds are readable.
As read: h=7 m=6 s=21
